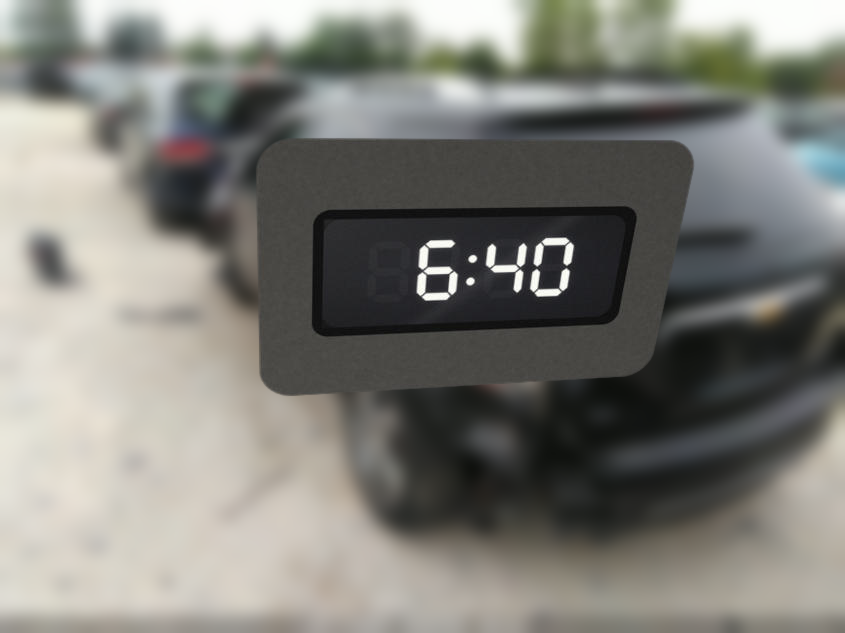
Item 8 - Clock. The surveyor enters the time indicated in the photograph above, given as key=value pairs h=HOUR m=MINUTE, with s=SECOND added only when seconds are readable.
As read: h=6 m=40
